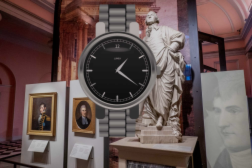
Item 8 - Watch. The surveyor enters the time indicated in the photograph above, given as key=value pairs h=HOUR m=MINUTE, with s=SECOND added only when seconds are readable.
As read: h=1 m=21
